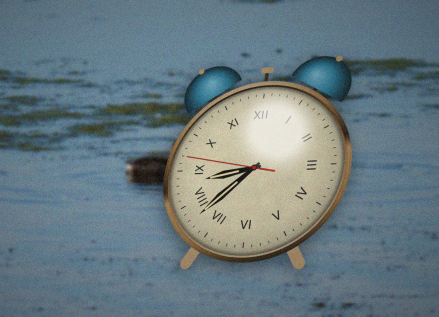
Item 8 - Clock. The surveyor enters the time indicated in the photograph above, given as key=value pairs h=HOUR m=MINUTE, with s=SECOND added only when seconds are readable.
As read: h=8 m=37 s=47
